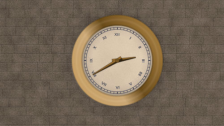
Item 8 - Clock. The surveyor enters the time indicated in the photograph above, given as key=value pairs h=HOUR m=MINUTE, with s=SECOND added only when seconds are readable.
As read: h=2 m=40
